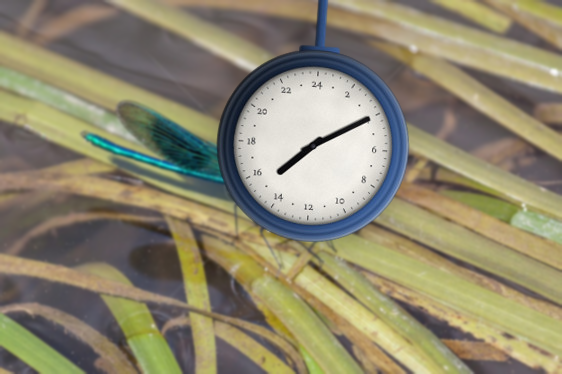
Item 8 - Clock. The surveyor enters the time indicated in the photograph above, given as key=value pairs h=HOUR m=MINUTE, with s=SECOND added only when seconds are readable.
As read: h=15 m=10
